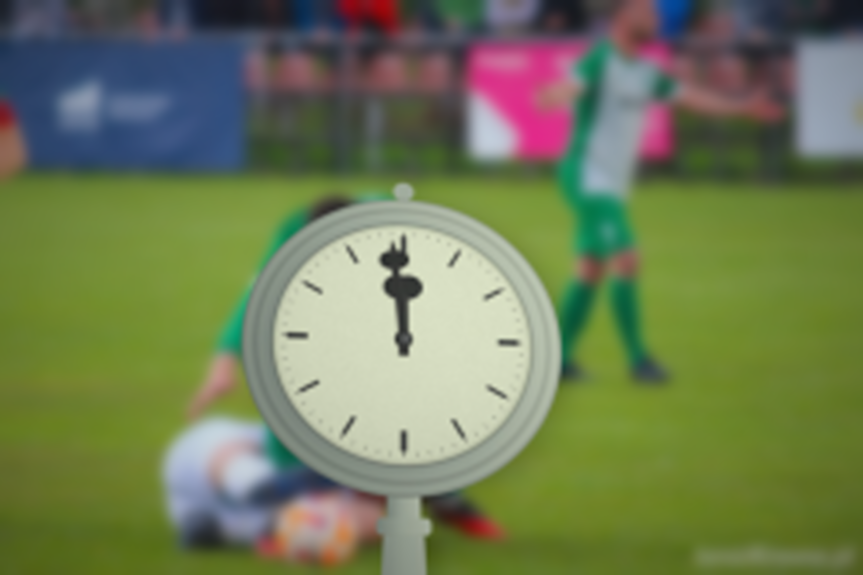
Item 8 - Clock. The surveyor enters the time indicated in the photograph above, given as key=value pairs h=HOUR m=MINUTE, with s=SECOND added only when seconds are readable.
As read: h=11 m=59
